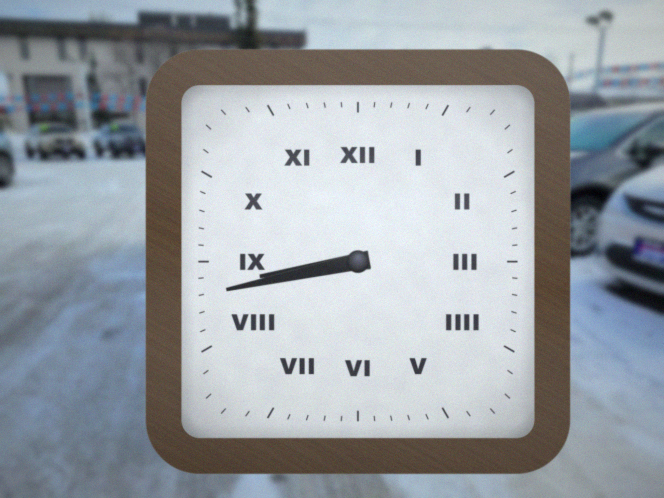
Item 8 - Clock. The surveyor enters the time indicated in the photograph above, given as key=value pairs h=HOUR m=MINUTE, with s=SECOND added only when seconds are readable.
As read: h=8 m=43
